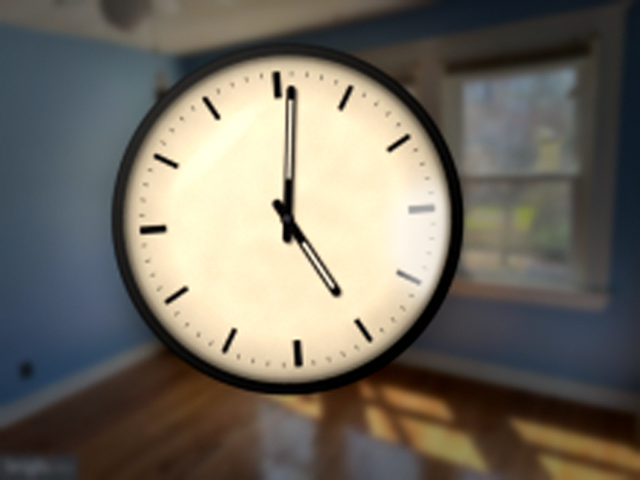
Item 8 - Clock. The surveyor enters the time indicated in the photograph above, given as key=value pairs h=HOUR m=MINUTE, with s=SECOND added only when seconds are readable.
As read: h=5 m=1
